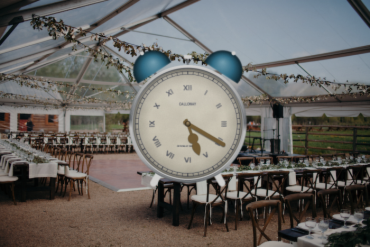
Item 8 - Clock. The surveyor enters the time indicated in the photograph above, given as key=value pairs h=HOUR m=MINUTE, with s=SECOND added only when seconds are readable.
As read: h=5 m=20
